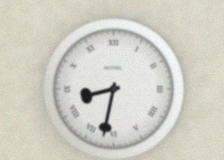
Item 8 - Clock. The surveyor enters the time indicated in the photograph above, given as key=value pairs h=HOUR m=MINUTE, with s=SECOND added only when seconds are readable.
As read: h=8 m=32
